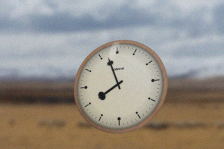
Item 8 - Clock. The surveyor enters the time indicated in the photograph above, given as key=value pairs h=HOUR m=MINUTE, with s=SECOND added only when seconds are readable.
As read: h=7 m=57
